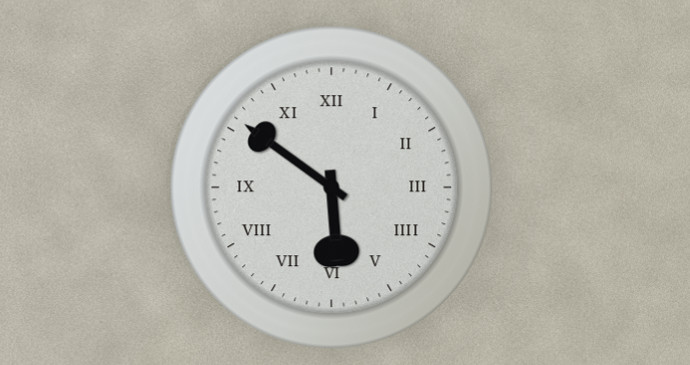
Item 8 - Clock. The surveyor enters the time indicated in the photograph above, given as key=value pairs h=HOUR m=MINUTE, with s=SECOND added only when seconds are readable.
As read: h=5 m=51
